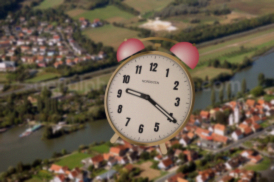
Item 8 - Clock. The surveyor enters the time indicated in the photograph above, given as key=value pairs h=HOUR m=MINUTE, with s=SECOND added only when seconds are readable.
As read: h=9 m=20
